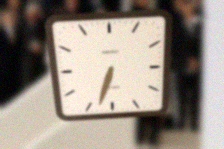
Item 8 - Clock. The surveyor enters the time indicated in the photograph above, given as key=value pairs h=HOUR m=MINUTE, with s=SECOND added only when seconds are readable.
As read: h=6 m=33
